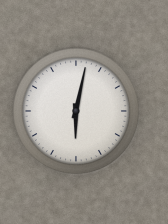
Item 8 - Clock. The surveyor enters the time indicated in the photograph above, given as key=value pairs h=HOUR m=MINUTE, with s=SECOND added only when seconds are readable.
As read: h=6 m=2
